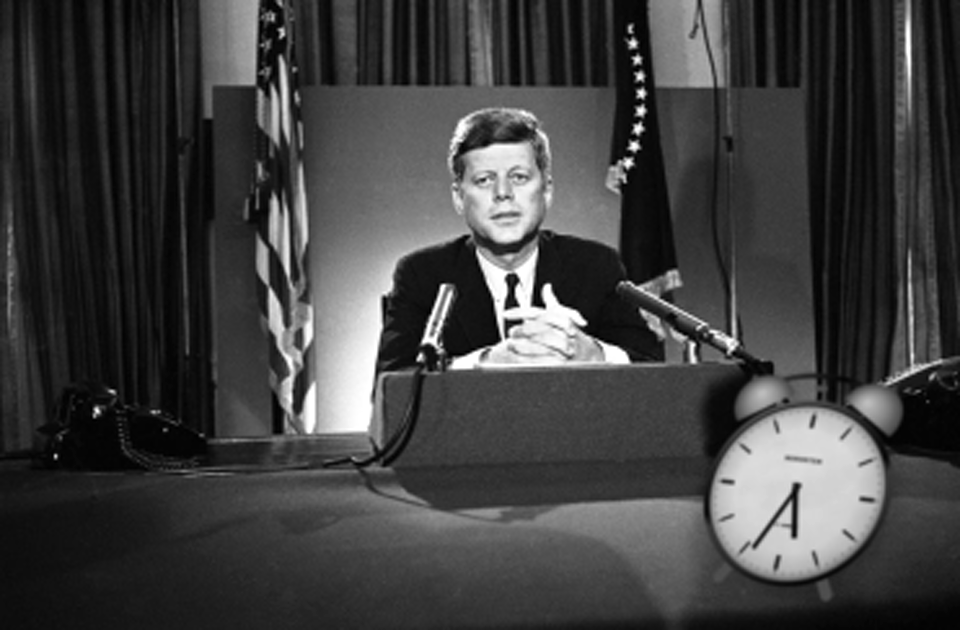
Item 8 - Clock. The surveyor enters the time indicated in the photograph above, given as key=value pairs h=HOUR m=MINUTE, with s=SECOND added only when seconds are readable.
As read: h=5 m=34
